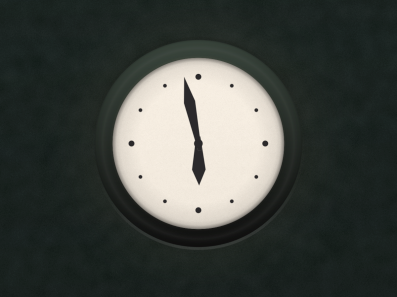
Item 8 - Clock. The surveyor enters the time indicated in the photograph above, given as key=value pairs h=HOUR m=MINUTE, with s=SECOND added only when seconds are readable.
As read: h=5 m=58
